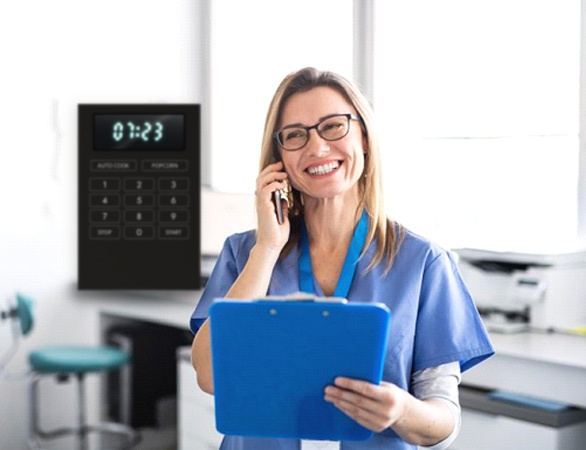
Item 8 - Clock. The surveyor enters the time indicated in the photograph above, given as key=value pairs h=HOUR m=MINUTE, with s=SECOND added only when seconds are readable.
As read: h=7 m=23
